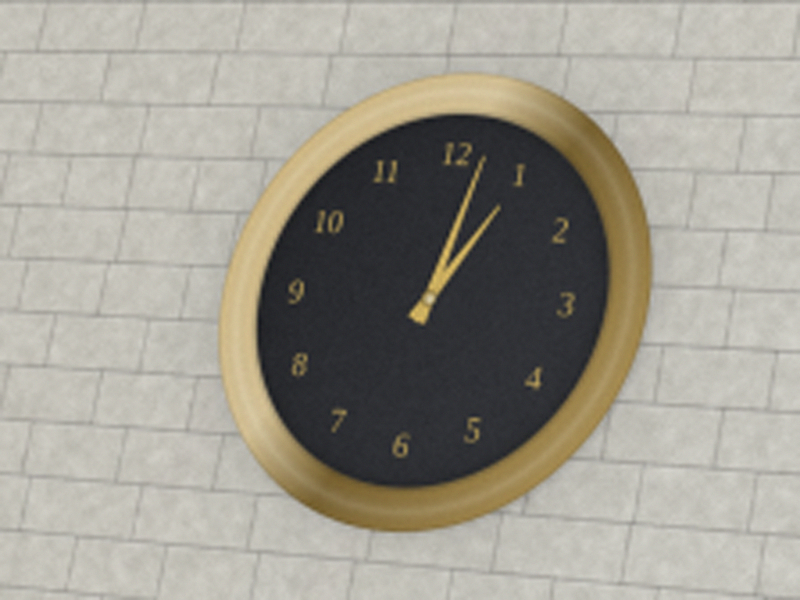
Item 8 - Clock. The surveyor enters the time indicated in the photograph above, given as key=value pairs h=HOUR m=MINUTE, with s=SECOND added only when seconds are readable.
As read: h=1 m=2
